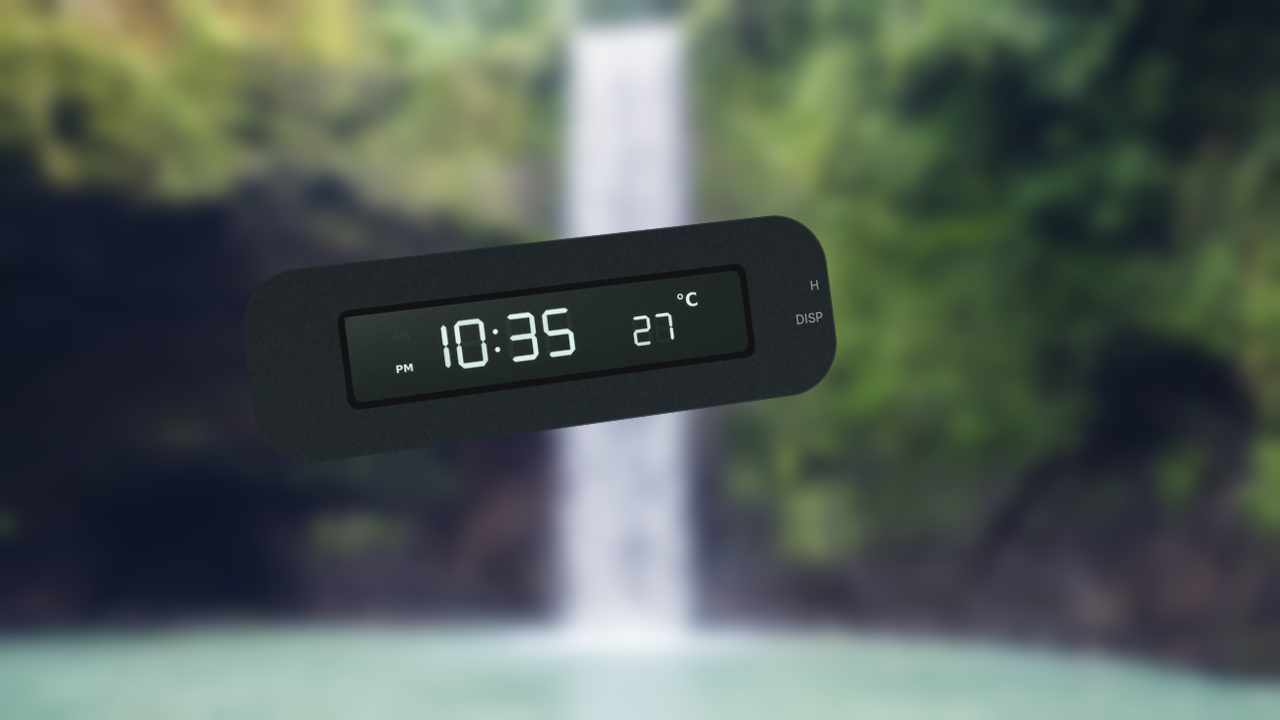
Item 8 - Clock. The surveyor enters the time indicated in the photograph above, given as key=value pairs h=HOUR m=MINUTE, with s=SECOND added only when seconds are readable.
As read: h=10 m=35
